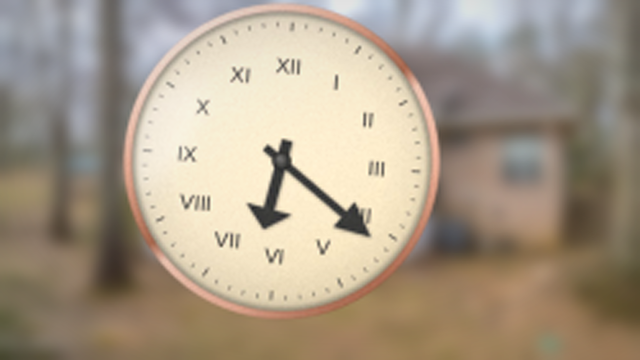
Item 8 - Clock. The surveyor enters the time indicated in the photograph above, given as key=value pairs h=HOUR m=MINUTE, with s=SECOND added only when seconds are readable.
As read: h=6 m=21
